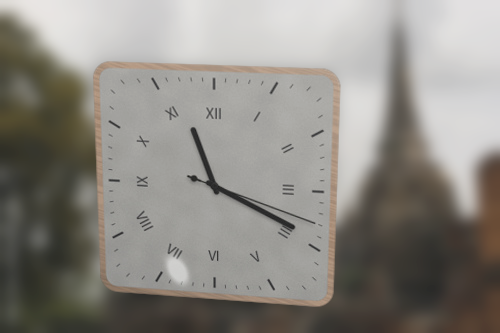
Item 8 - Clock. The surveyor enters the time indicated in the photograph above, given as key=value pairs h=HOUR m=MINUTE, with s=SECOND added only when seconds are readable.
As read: h=11 m=19 s=18
